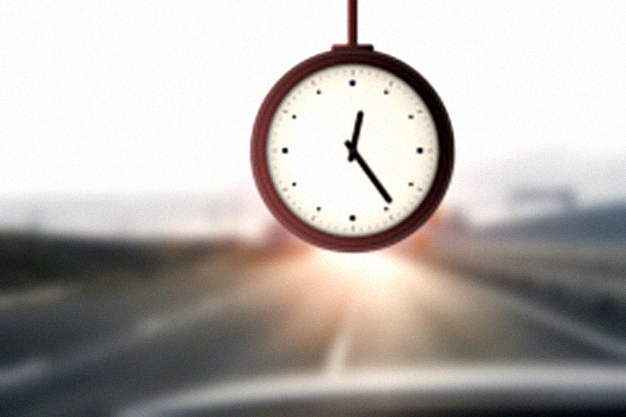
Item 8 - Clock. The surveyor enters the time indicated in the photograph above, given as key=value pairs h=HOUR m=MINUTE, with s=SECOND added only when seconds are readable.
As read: h=12 m=24
